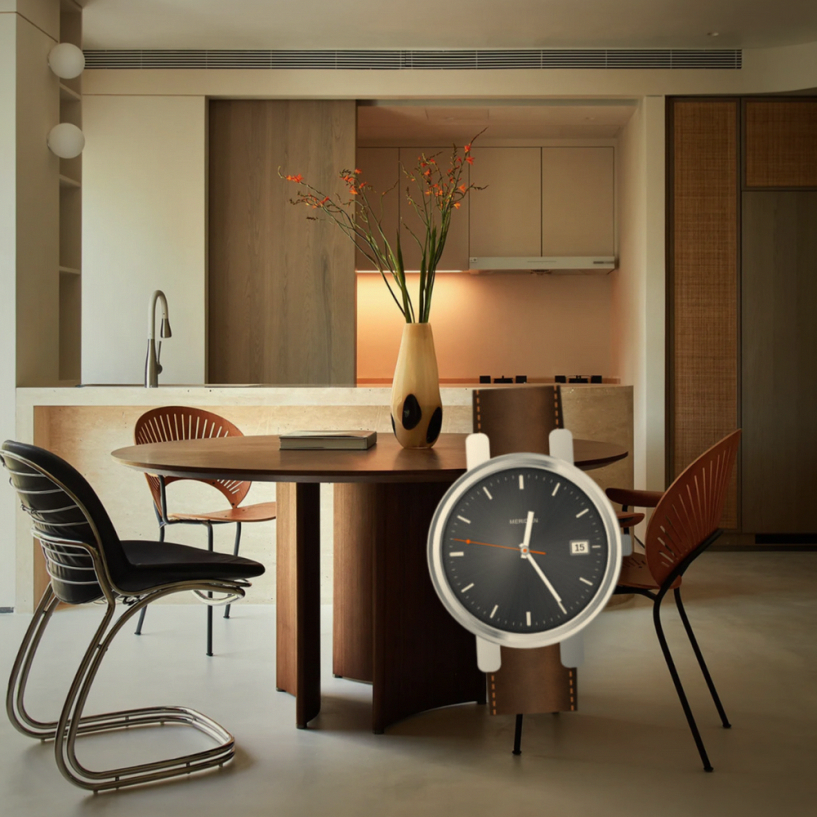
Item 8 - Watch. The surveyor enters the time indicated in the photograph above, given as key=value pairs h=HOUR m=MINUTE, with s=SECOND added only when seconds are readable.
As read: h=12 m=24 s=47
